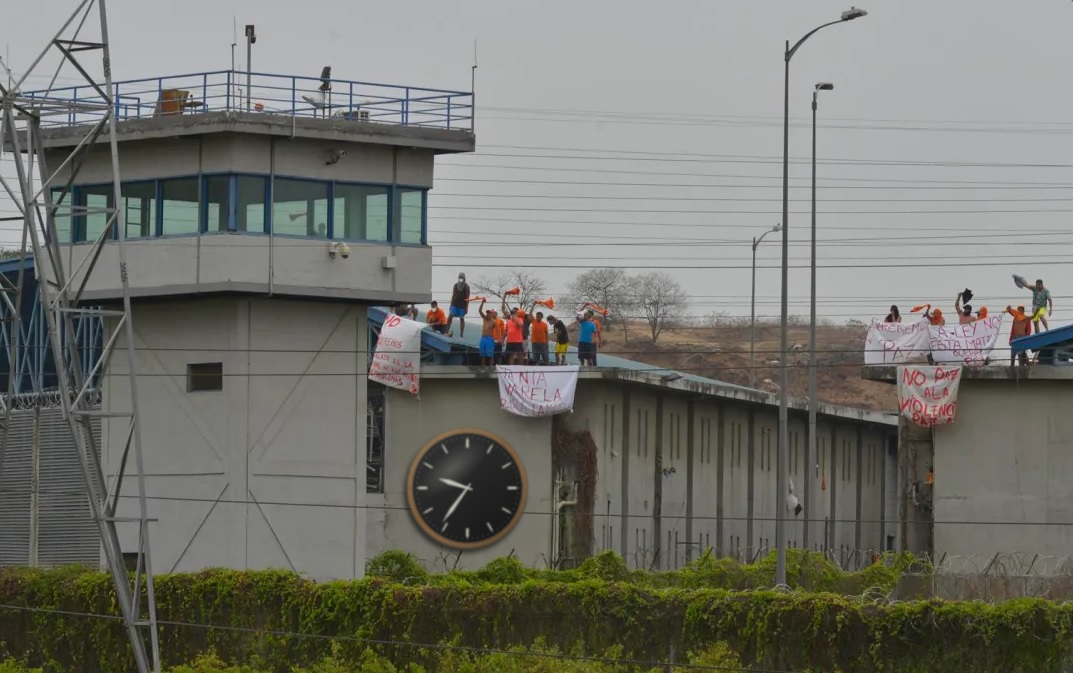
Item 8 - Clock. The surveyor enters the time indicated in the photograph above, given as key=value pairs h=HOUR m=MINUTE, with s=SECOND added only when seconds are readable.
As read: h=9 m=36
